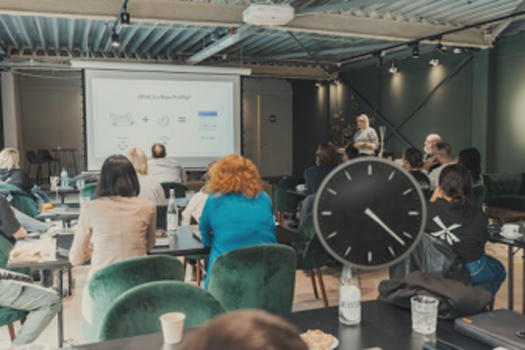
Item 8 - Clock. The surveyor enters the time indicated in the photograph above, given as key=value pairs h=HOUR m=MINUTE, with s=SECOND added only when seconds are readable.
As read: h=4 m=22
